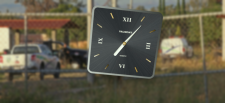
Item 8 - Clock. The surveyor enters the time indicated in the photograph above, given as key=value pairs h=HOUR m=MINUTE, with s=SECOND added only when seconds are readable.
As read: h=7 m=6
